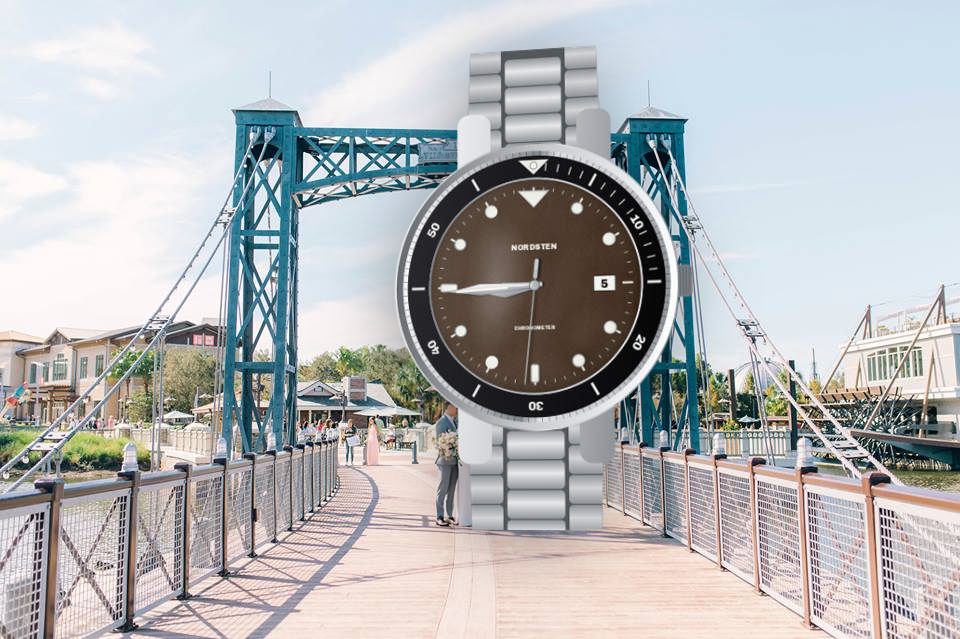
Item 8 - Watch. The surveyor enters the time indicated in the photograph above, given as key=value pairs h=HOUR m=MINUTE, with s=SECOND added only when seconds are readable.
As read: h=8 m=44 s=31
